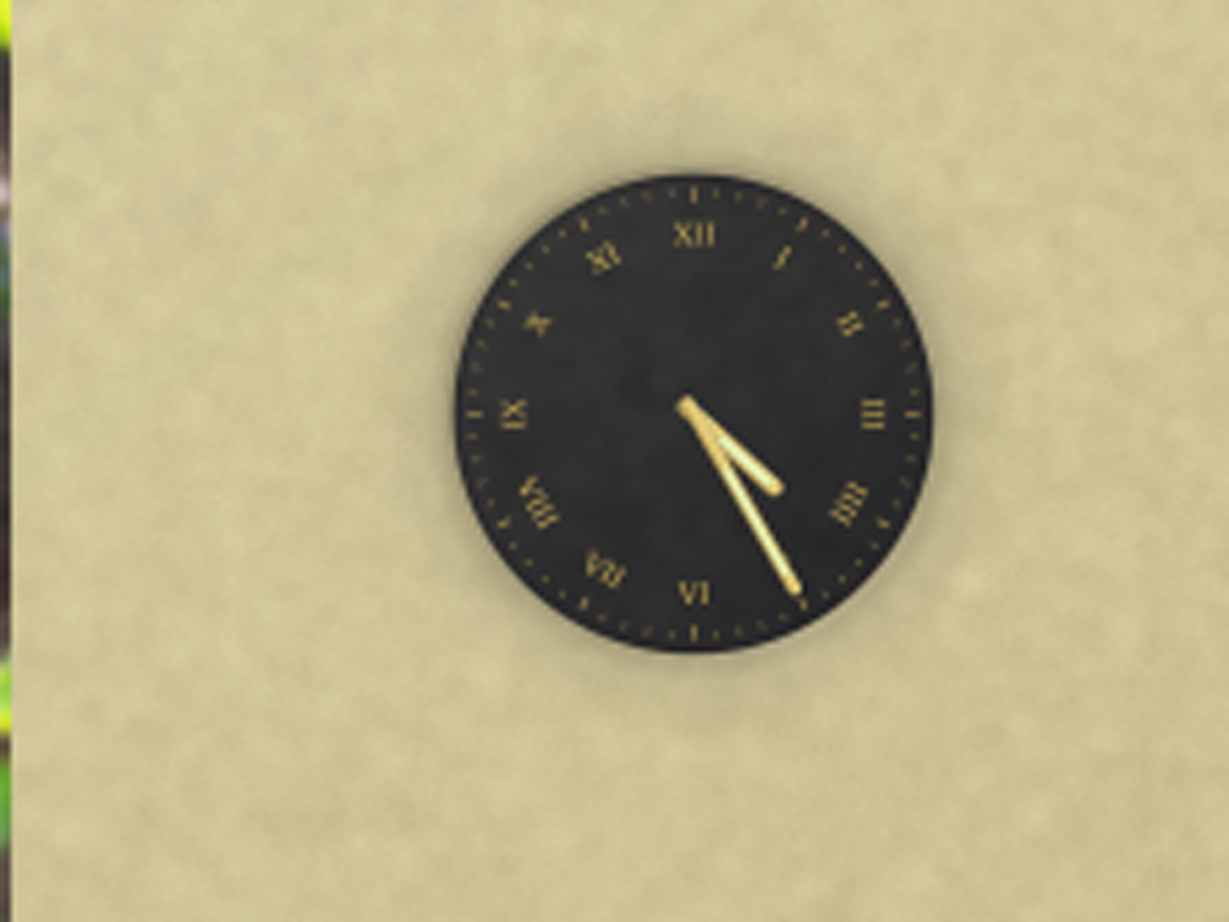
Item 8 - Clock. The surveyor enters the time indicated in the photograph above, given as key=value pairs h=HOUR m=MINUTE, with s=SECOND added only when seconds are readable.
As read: h=4 m=25
